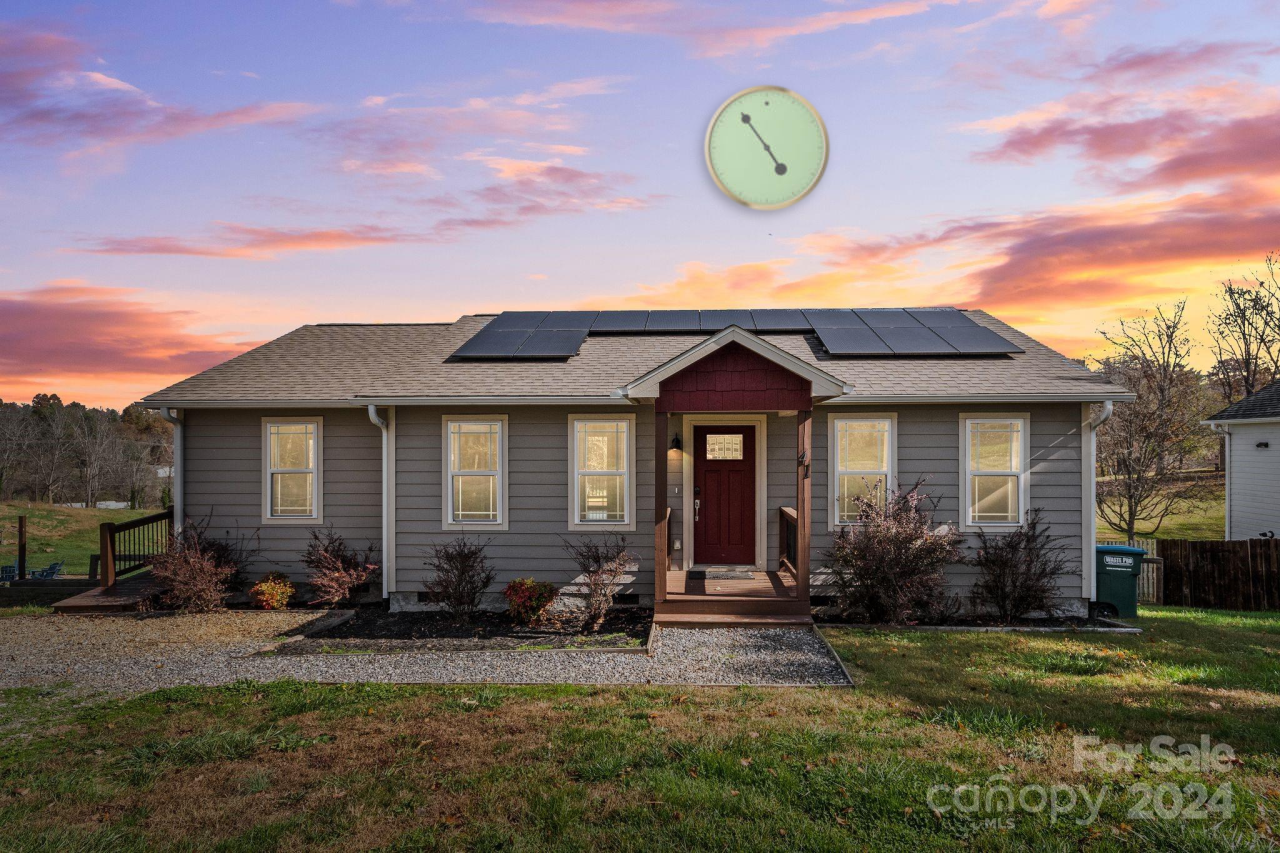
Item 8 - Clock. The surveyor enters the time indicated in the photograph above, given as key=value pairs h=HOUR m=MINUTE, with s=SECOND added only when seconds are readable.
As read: h=4 m=54
